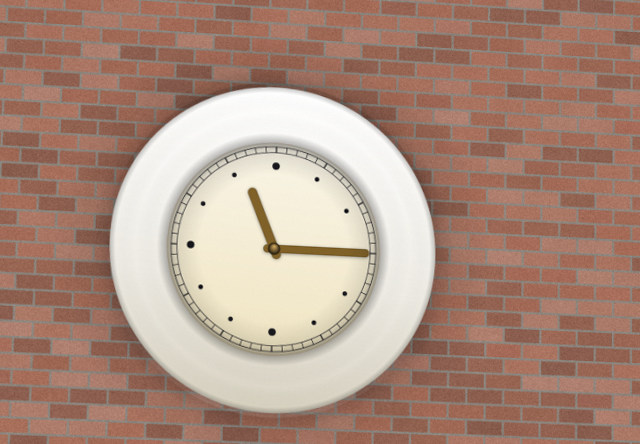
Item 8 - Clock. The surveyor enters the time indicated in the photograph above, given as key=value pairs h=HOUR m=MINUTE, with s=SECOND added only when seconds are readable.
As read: h=11 m=15
